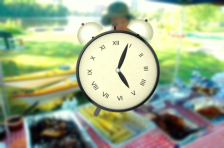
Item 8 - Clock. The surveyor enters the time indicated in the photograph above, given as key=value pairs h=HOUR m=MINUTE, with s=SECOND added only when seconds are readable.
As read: h=5 m=4
